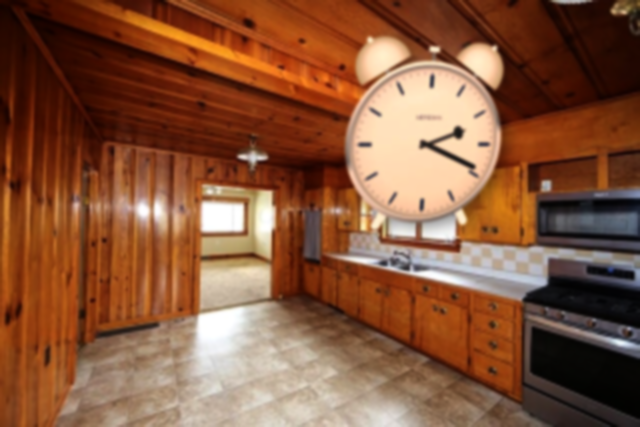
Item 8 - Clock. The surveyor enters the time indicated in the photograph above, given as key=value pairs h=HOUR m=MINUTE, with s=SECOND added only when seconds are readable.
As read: h=2 m=19
